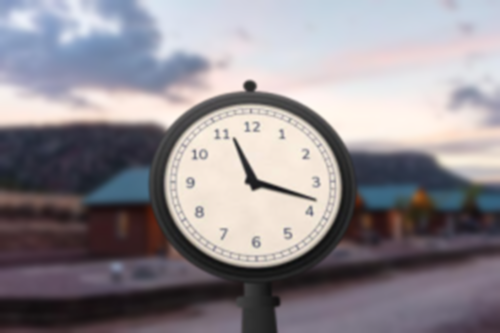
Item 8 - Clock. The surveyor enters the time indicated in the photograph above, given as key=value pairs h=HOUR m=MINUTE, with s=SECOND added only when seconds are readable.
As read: h=11 m=18
